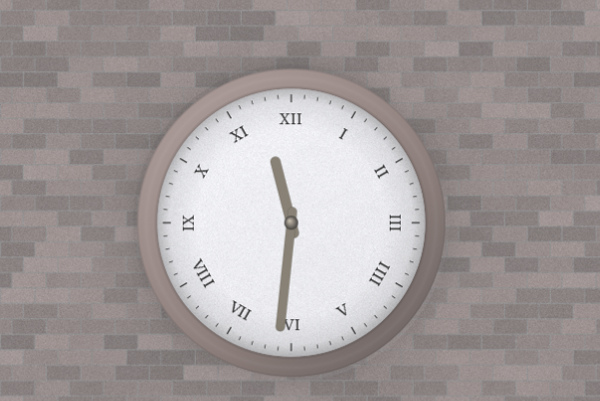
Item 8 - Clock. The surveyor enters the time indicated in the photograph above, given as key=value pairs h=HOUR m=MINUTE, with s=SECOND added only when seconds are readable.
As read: h=11 m=31
